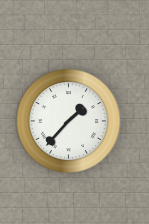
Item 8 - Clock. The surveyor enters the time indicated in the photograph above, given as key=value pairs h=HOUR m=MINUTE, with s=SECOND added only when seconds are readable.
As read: h=1 m=37
